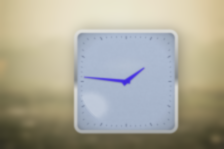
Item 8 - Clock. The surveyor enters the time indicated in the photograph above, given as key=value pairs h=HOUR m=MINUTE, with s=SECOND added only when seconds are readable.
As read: h=1 m=46
